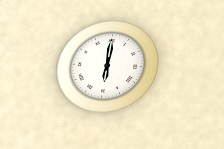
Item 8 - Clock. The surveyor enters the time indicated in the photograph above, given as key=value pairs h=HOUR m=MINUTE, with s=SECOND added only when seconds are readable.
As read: h=6 m=0
